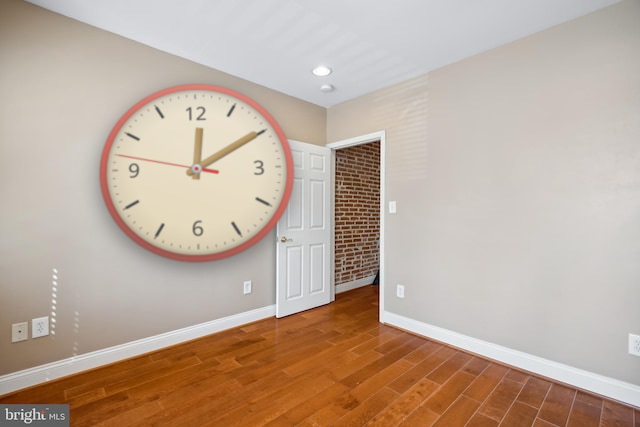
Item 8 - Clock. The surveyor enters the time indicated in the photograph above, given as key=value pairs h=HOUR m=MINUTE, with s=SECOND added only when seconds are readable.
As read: h=12 m=9 s=47
